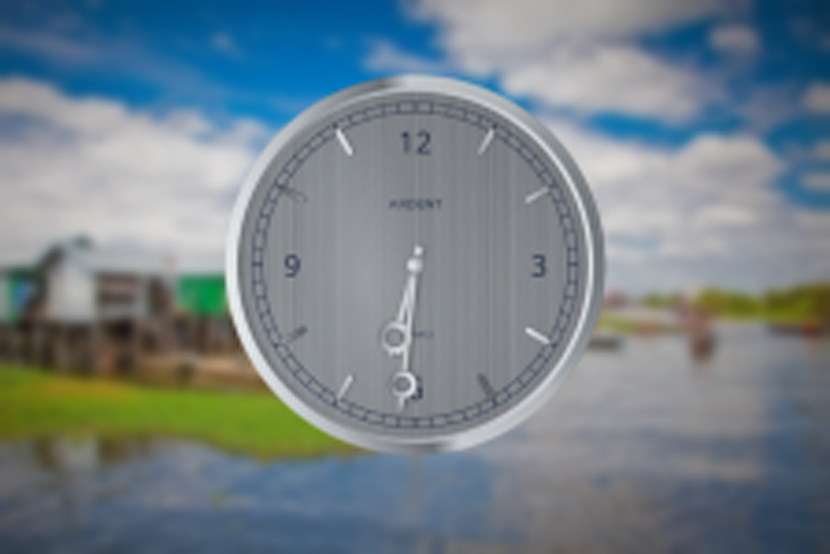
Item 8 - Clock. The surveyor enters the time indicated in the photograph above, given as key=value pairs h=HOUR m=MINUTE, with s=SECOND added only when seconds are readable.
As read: h=6 m=31
